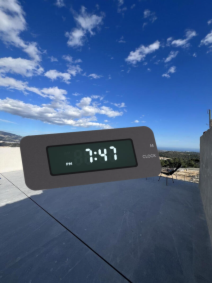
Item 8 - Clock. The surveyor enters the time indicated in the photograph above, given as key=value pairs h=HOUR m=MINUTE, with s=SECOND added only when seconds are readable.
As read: h=7 m=47
